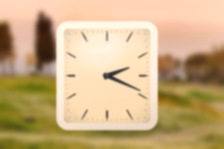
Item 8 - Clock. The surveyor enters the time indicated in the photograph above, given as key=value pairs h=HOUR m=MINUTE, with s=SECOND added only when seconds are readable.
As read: h=2 m=19
